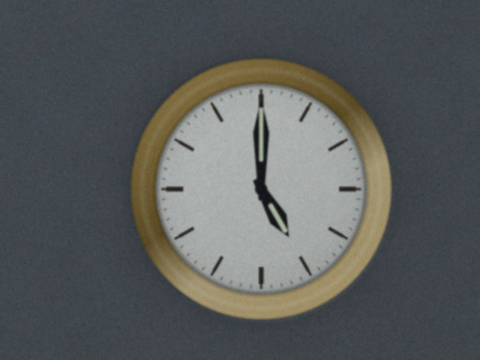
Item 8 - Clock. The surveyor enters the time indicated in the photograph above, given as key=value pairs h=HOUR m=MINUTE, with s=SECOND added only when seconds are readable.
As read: h=5 m=0
